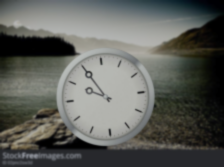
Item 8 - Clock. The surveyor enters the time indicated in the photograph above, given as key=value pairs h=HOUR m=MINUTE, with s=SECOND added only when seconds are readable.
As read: h=9 m=55
